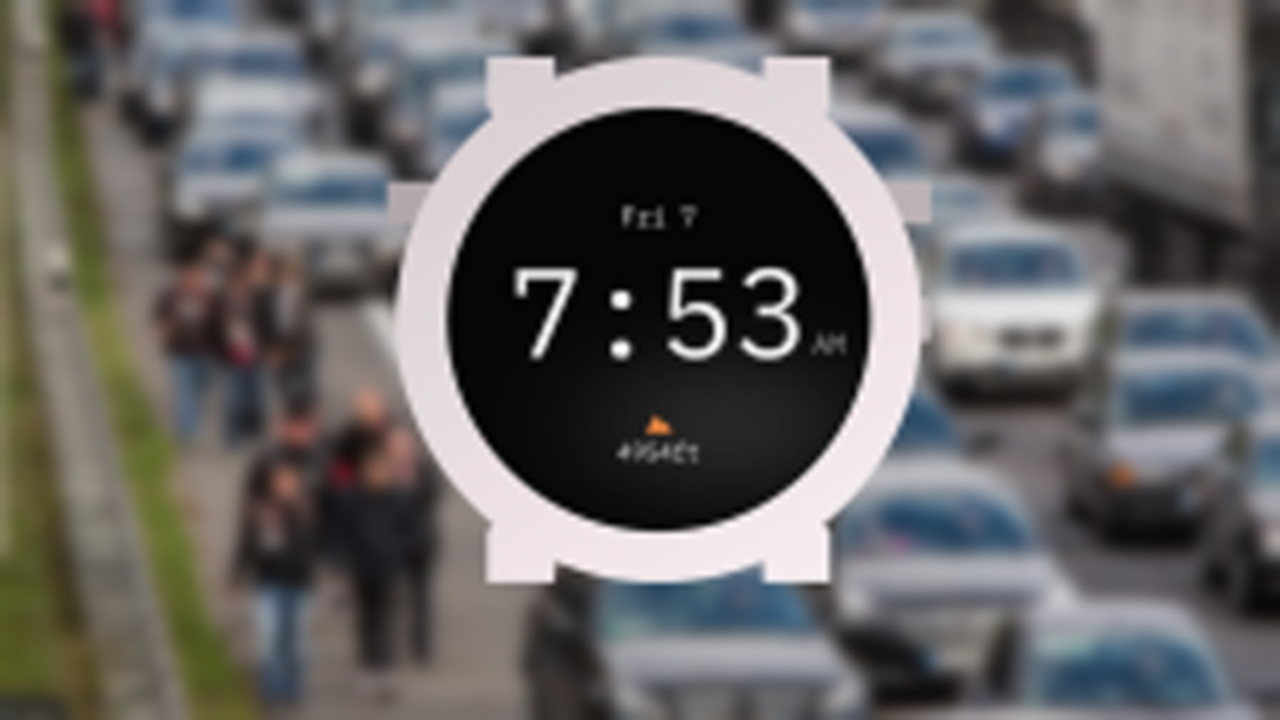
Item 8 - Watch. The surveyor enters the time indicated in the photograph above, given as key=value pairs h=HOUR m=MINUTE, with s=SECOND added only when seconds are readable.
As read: h=7 m=53
